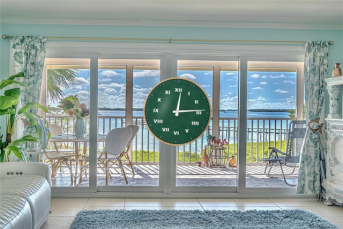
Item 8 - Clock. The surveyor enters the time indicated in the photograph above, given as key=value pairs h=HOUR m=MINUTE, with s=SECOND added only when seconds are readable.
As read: h=12 m=14
